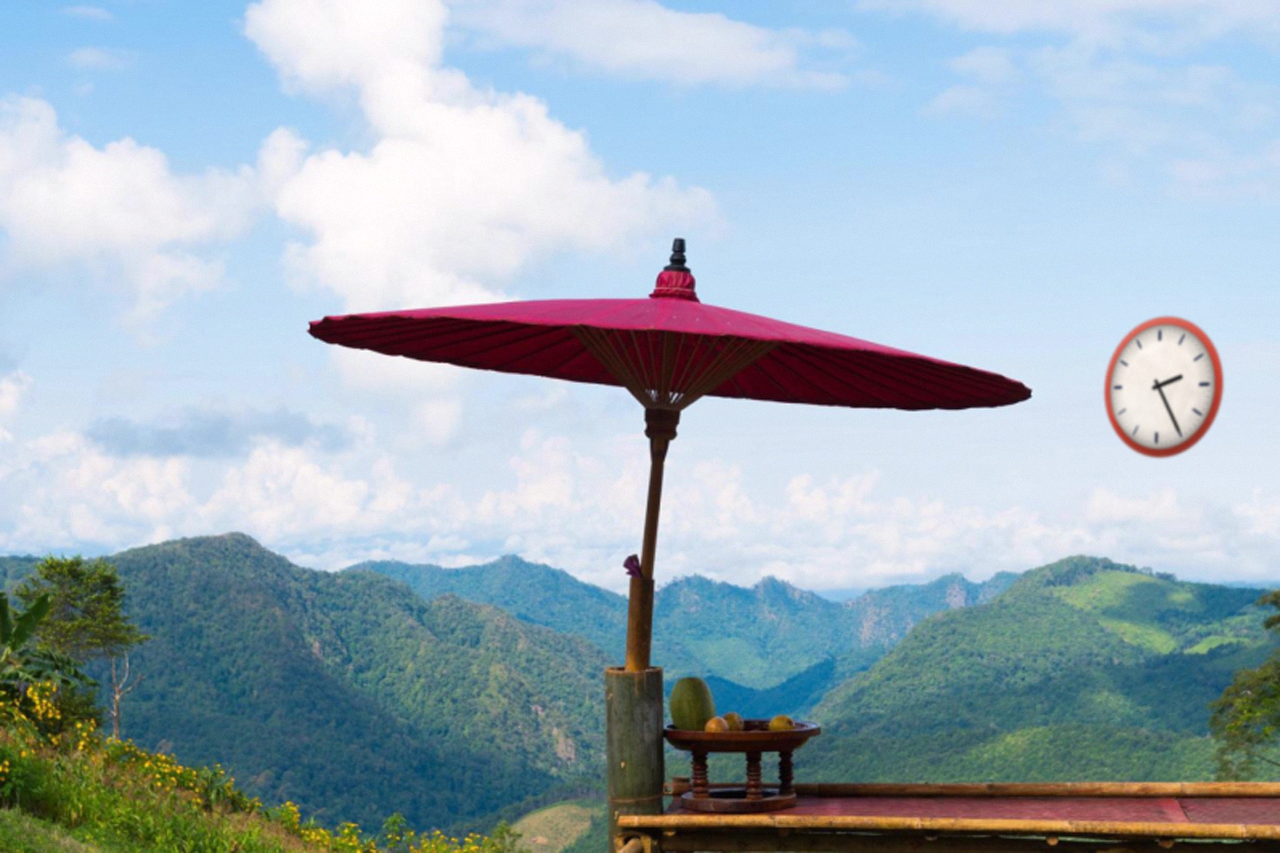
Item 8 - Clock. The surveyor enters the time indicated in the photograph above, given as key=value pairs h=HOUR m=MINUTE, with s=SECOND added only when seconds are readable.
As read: h=2 m=25
